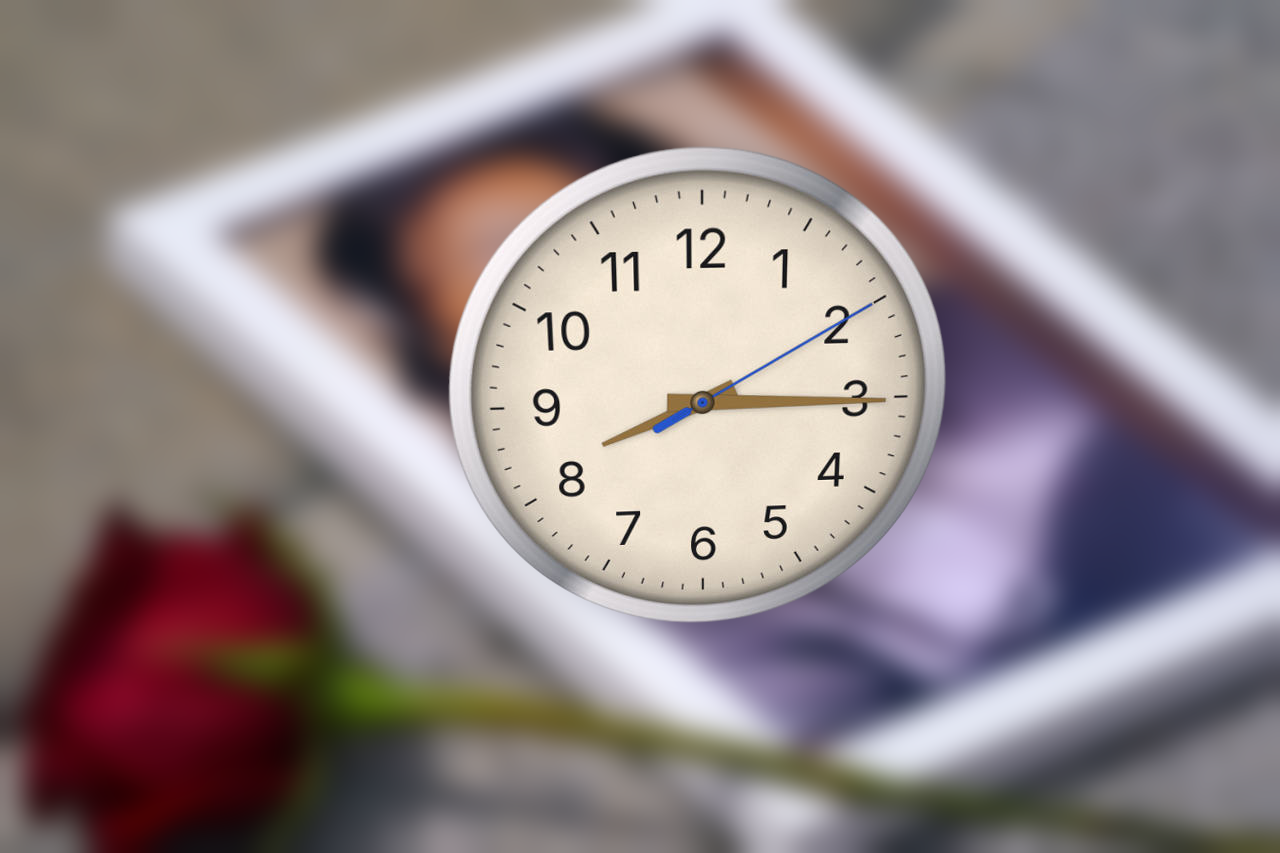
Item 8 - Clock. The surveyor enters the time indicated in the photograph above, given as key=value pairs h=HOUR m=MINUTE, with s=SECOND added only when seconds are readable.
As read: h=8 m=15 s=10
